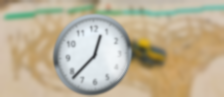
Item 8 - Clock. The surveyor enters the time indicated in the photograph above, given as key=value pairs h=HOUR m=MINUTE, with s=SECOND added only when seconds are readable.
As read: h=12 m=38
